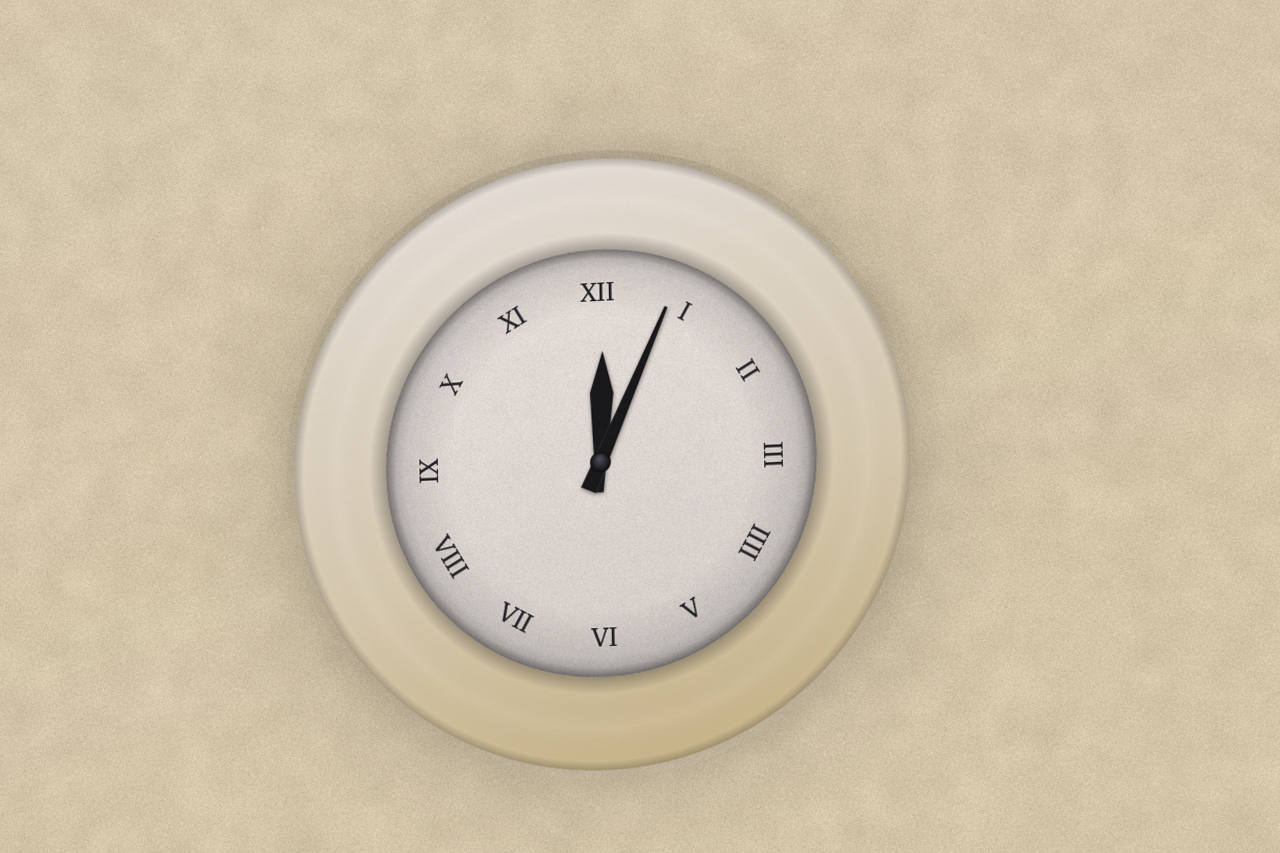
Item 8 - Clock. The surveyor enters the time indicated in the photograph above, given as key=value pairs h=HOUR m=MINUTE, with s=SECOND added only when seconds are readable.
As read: h=12 m=4
